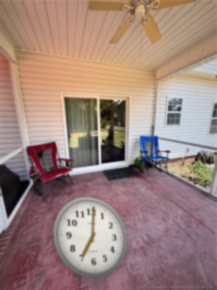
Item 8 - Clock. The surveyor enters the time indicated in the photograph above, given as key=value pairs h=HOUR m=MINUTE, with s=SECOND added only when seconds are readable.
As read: h=7 m=1
